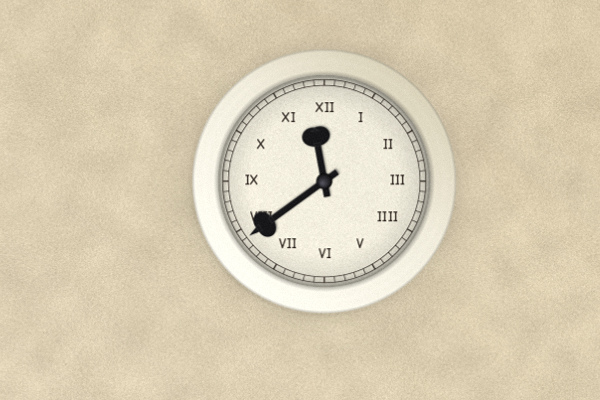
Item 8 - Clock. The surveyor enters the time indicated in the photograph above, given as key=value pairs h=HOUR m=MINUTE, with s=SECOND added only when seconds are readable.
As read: h=11 m=39
